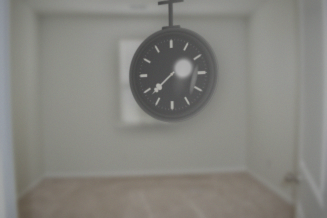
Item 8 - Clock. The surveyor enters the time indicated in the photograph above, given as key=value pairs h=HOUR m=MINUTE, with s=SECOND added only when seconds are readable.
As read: h=7 m=38
